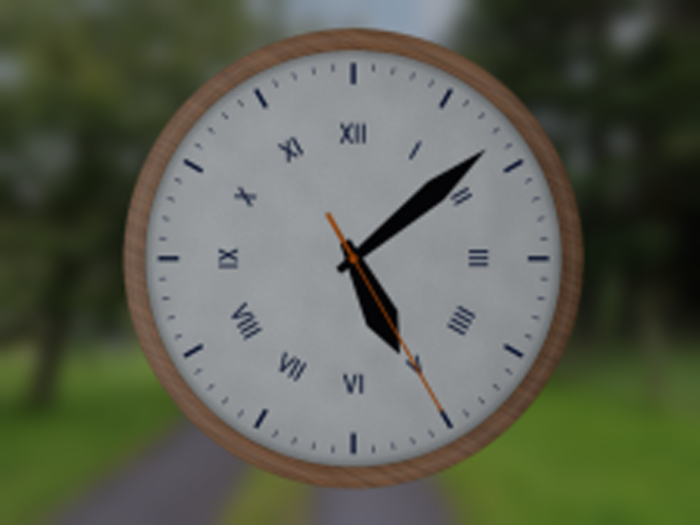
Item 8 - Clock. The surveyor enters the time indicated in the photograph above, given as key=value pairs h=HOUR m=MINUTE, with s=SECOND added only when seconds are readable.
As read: h=5 m=8 s=25
